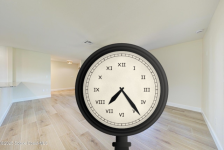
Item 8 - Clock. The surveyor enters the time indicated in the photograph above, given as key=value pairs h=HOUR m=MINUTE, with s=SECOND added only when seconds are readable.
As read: h=7 m=24
